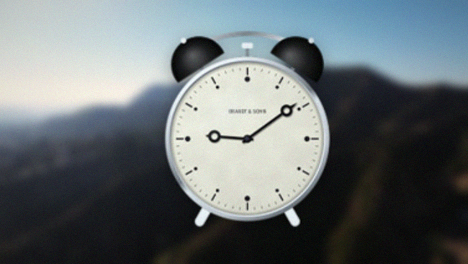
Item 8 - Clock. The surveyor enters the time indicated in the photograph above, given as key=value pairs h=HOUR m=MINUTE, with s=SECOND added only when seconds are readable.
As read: h=9 m=9
